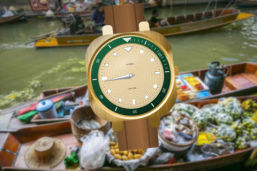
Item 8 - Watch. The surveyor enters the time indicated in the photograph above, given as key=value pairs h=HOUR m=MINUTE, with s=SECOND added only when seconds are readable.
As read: h=8 m=44
